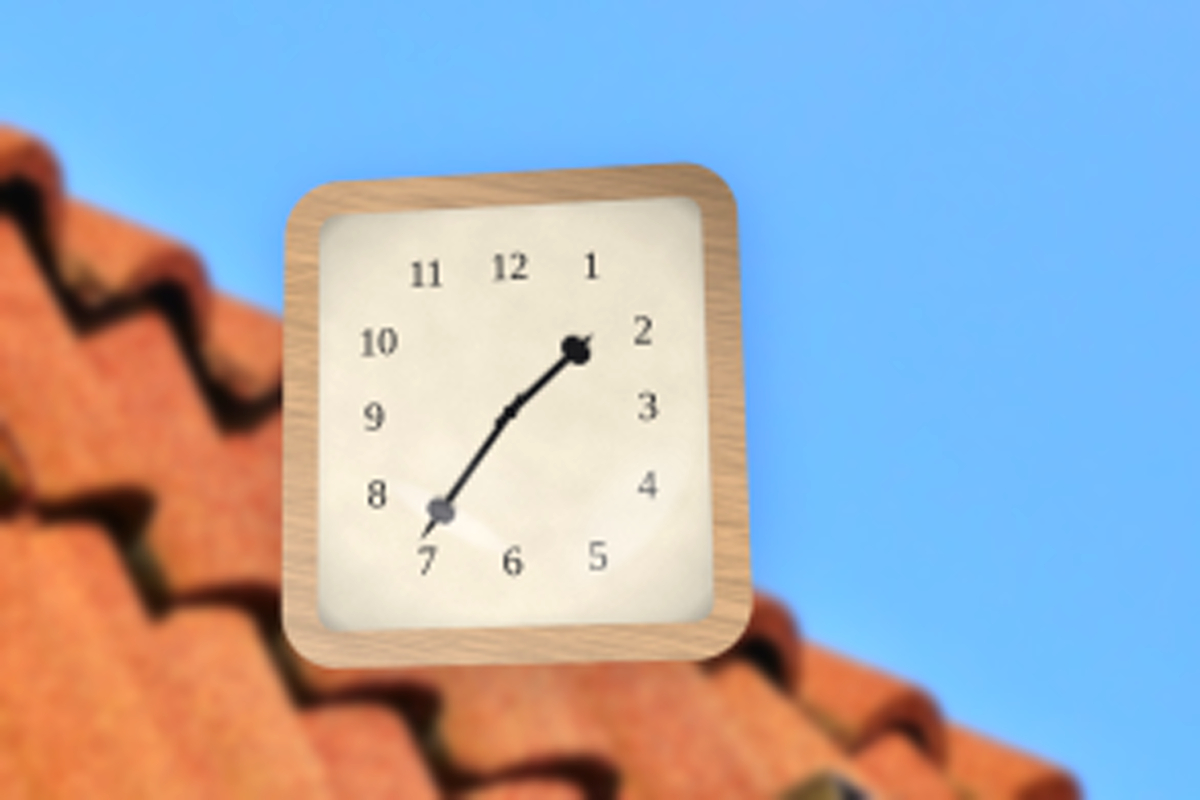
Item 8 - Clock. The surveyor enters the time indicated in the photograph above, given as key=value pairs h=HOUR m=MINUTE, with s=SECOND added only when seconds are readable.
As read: h=1 m=36
